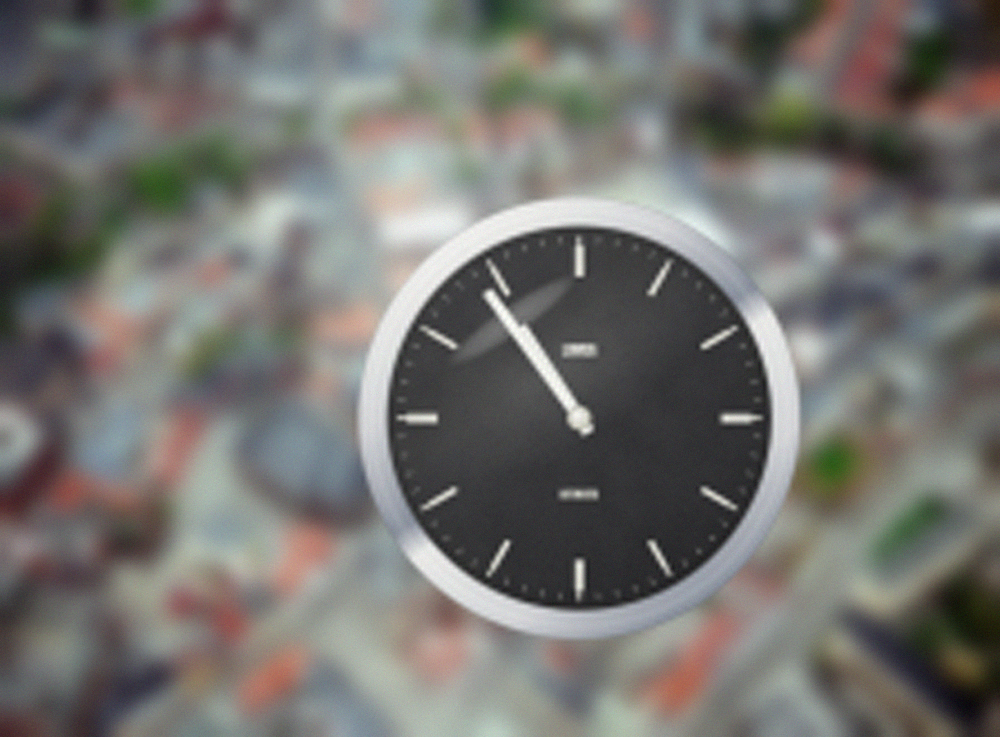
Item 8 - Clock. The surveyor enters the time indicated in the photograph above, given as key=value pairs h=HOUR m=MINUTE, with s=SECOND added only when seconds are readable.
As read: h=10 m=54
